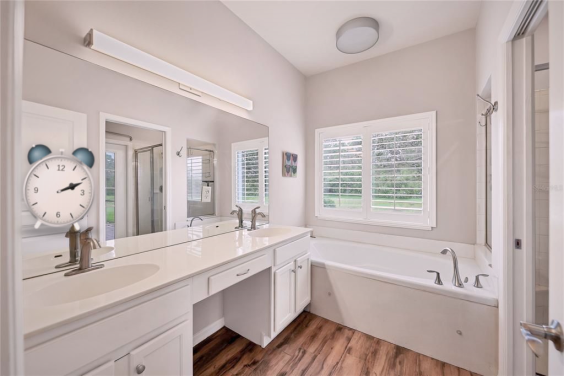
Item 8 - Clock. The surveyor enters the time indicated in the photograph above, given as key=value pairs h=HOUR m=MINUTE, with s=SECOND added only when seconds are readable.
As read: h=2 m=11
